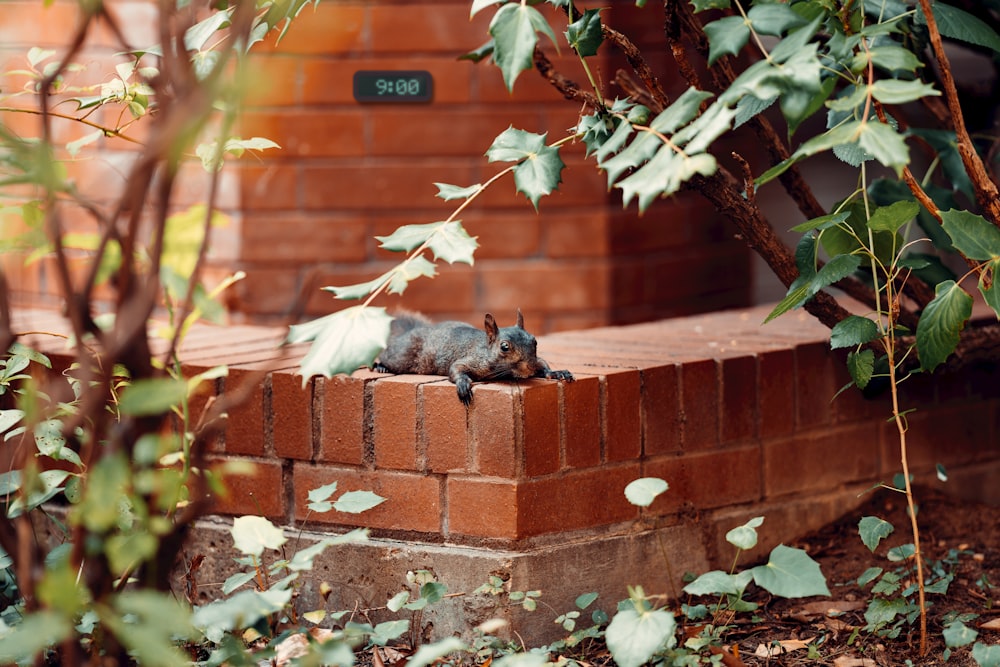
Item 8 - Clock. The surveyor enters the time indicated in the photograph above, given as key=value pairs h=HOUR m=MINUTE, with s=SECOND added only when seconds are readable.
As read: h=9 m=0
